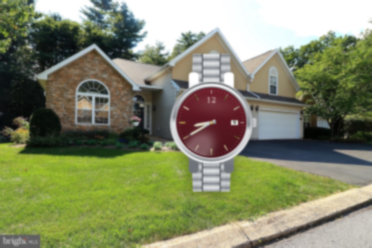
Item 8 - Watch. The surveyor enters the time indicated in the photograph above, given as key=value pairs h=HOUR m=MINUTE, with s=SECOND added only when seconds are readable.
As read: h=8 m=40
